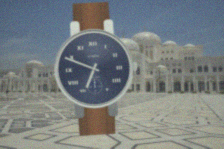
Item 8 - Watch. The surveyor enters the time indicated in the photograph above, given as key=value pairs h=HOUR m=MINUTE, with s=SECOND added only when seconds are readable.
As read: h=6 m=49
